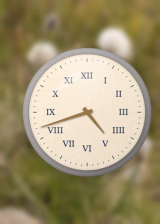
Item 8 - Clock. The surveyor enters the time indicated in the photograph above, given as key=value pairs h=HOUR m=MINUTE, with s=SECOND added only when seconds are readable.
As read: h=4 m=42
